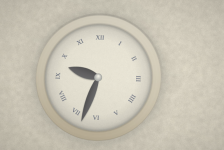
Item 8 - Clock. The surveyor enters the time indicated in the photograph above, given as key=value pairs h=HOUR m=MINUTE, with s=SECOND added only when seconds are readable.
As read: h=9 m=33
